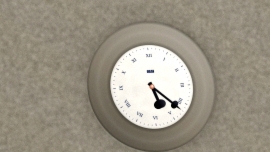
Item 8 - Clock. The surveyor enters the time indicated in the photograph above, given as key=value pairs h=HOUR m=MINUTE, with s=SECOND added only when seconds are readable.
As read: h=5 m=22
